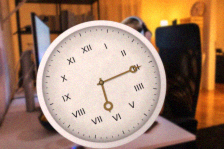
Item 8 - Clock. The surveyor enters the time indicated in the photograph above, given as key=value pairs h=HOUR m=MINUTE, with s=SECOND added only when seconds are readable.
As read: h=6 m=15
